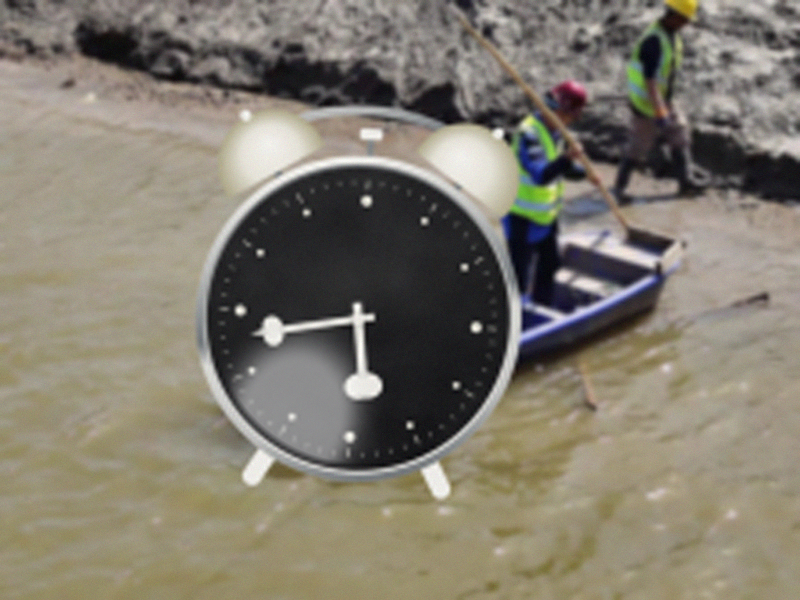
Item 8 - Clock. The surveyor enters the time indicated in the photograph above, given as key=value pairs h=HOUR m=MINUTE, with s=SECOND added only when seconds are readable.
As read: h=5 m=43
